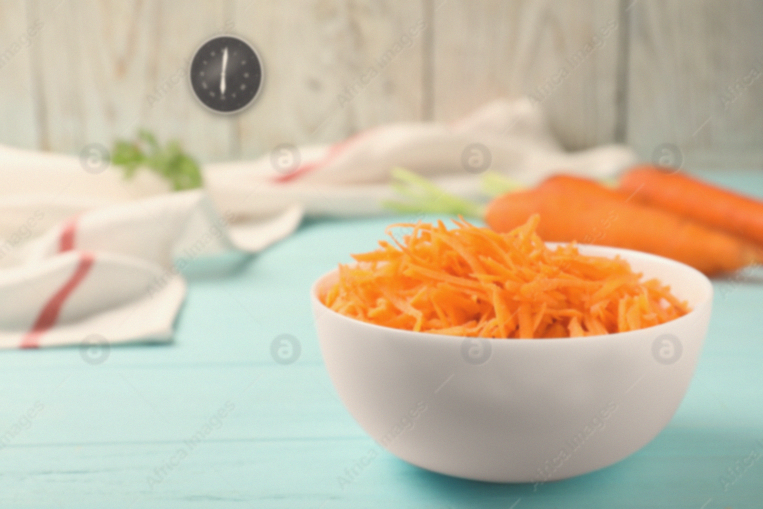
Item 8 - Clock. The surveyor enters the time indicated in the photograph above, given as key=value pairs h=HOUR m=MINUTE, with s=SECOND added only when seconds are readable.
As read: h=6 m=1
